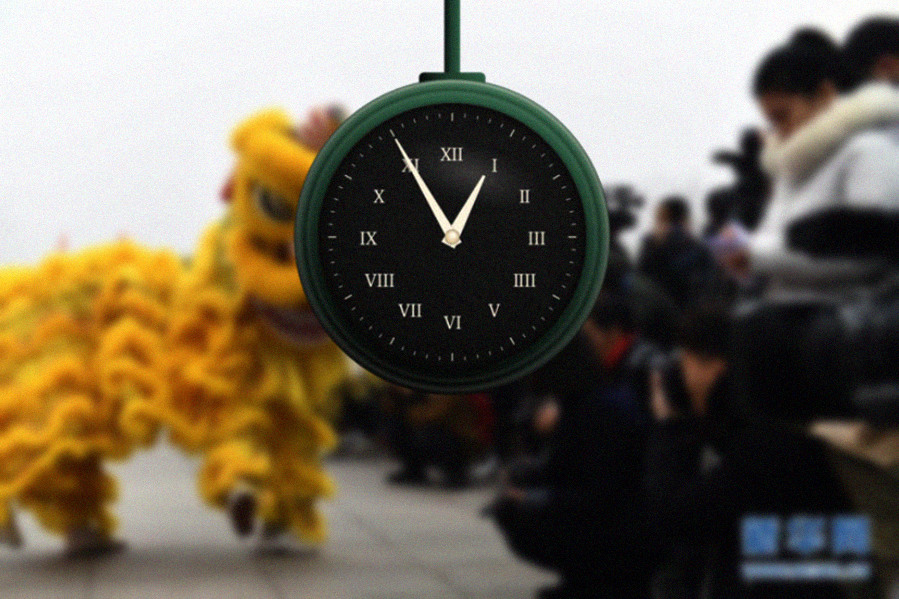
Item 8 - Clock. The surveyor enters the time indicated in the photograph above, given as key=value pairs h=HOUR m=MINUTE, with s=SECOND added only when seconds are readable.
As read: h=12 m=55
